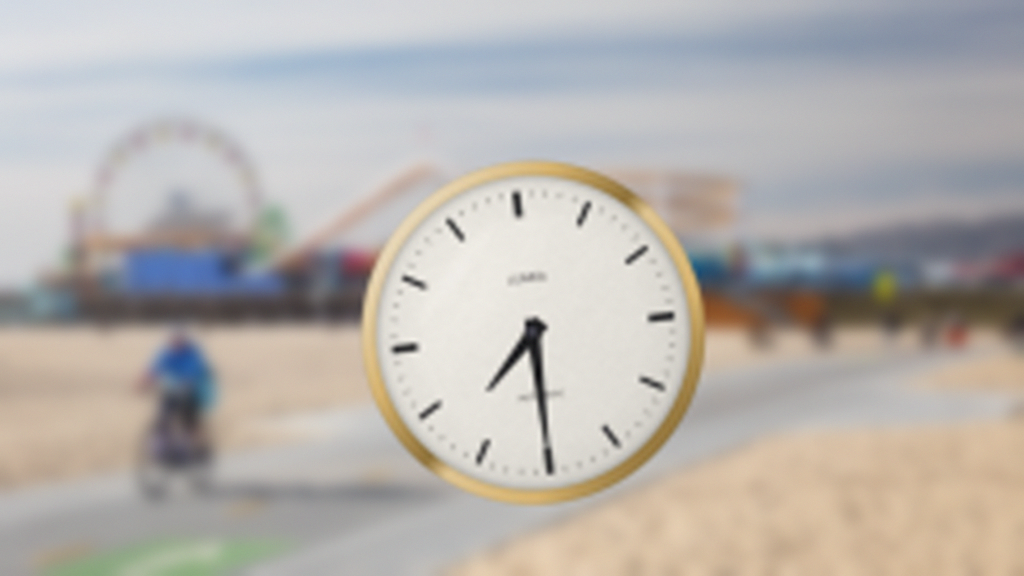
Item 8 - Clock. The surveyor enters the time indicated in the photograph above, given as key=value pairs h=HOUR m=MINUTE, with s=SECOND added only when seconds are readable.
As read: h=7 m=30
